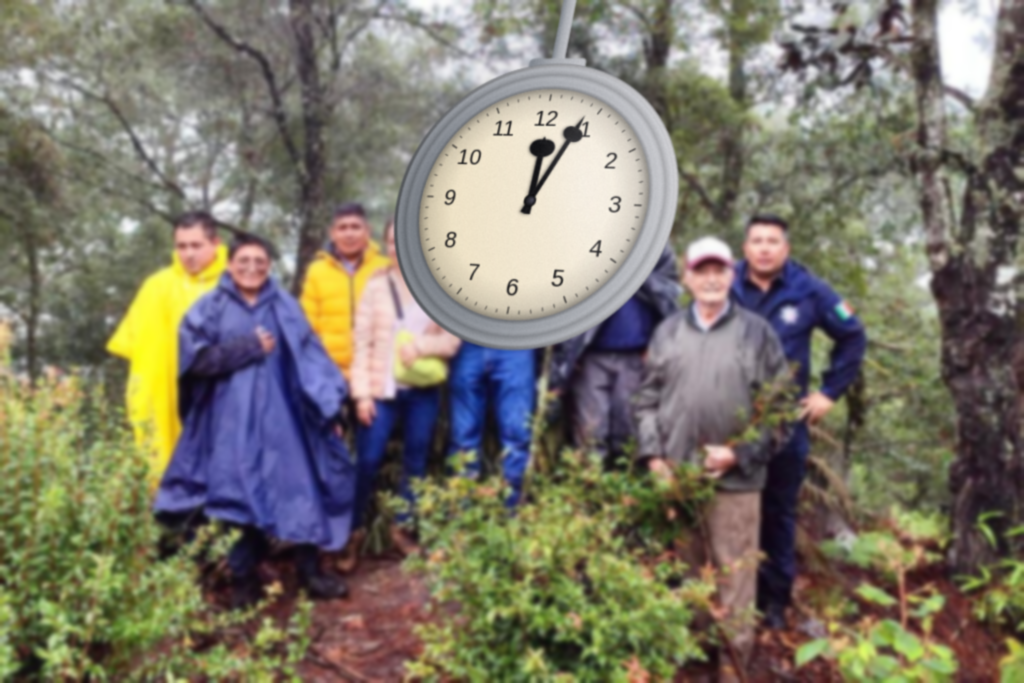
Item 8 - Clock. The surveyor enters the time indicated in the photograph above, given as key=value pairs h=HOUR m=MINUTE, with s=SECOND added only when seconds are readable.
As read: h=12 m=4
